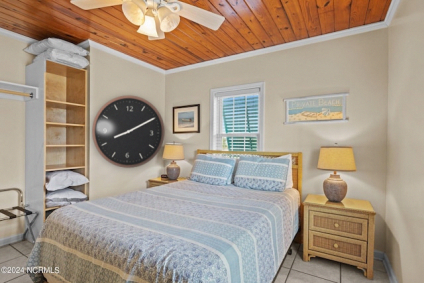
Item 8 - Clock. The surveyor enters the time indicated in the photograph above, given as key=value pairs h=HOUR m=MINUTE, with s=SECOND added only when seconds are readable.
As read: h=8 m=10
